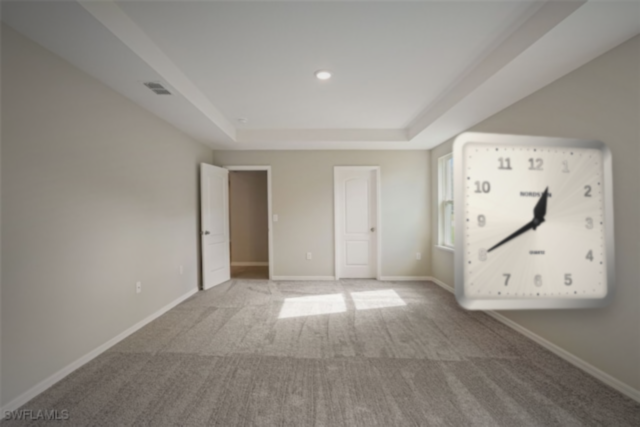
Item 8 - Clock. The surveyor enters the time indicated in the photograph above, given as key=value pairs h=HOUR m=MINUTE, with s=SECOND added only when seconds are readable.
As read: h=12 m=40
